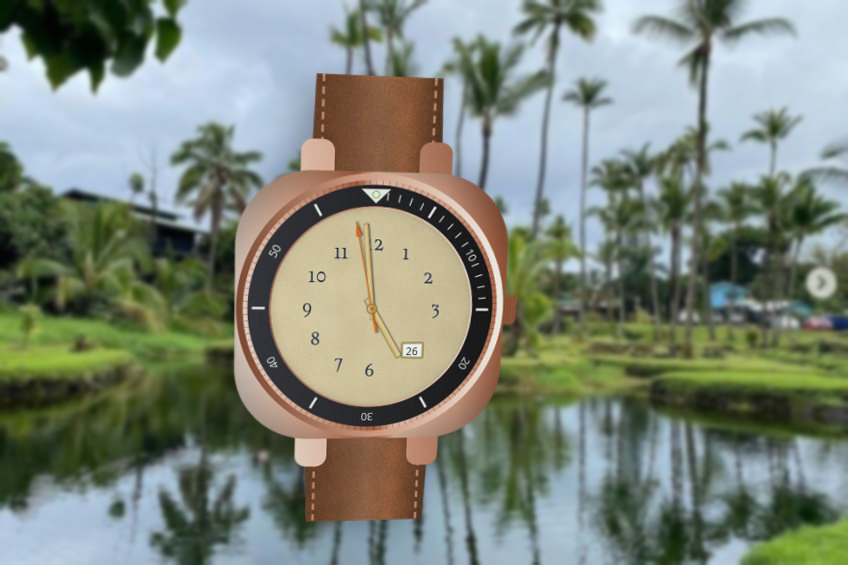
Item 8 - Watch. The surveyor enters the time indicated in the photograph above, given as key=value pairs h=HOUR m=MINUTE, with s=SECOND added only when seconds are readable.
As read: h=4 m=58 s=58
